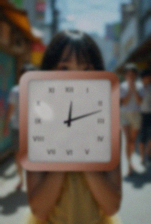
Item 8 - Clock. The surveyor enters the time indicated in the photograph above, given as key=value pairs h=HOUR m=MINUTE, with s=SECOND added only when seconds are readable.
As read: h=12 m=12
